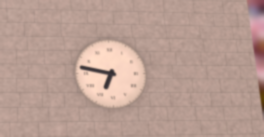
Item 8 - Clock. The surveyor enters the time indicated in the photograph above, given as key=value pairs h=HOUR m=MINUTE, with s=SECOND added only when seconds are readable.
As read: h=6 m=47
